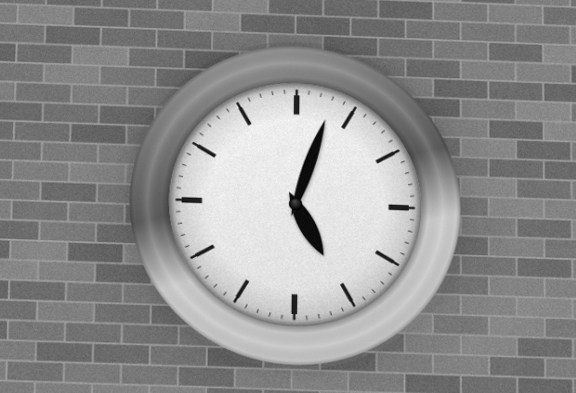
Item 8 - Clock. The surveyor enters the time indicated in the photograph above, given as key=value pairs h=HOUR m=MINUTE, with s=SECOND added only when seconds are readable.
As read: h=5 m=3
